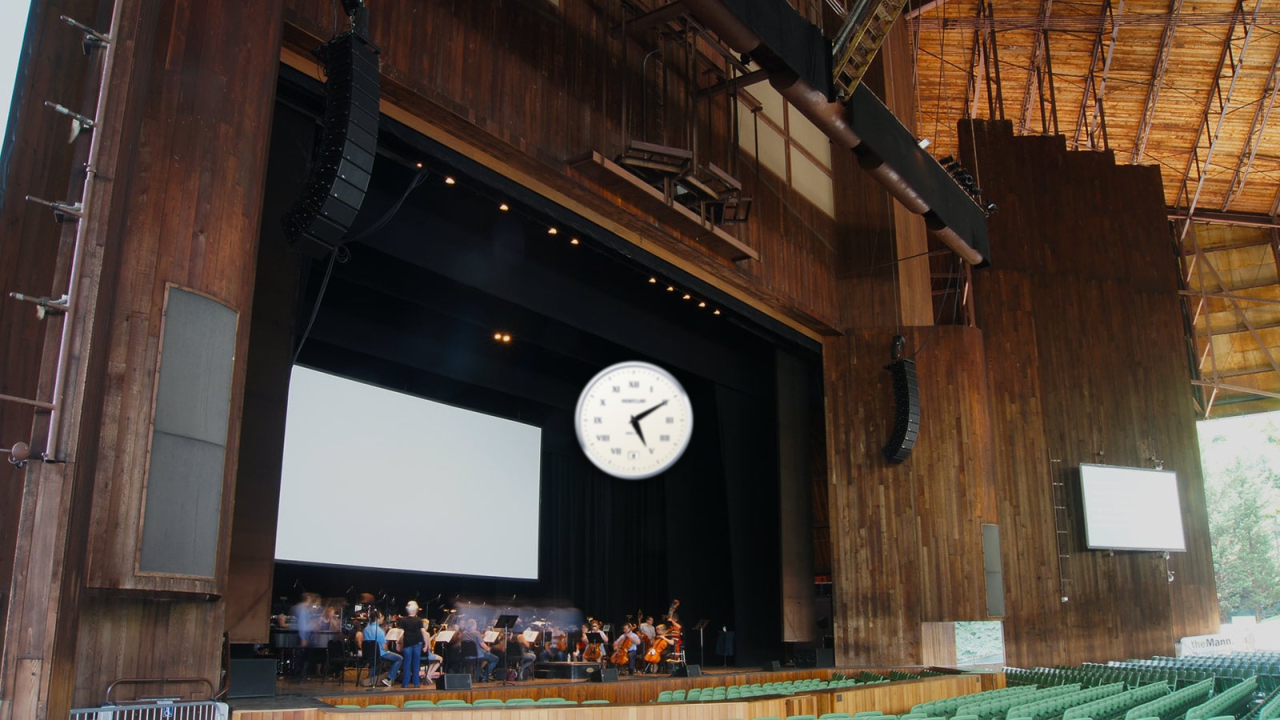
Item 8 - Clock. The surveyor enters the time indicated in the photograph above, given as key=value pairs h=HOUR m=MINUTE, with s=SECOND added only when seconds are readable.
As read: h=5 m=10
